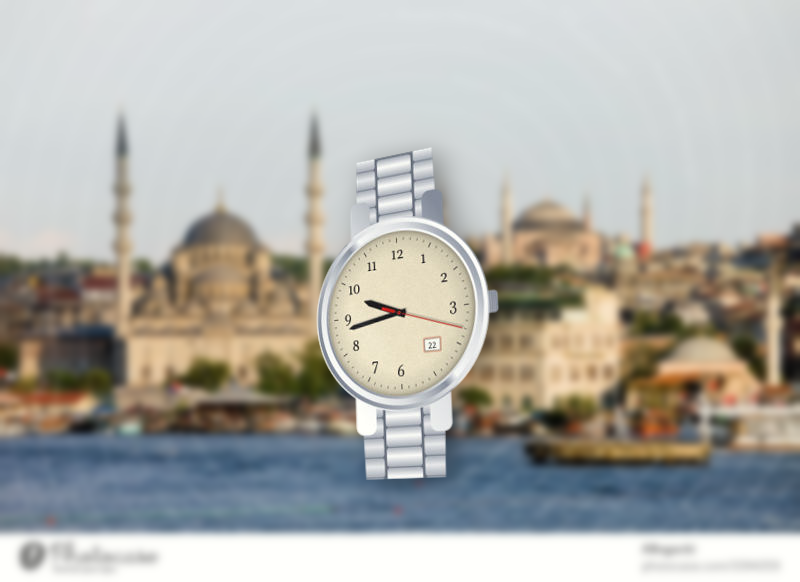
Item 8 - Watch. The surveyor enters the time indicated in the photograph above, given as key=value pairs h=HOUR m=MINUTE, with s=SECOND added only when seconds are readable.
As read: h=9 m=43 s=18
